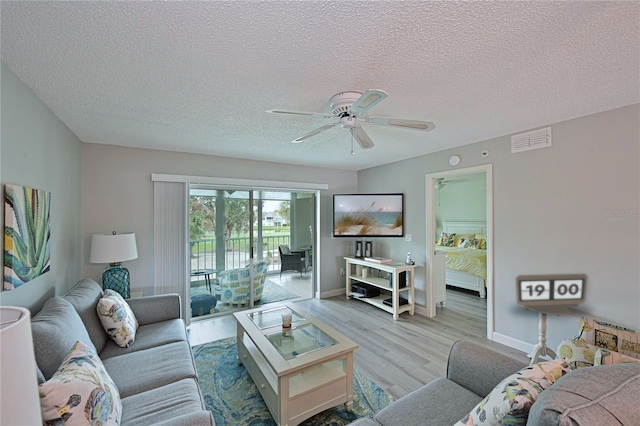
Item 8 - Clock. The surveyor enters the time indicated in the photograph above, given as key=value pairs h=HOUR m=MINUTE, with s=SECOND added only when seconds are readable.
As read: h=19 m=0
